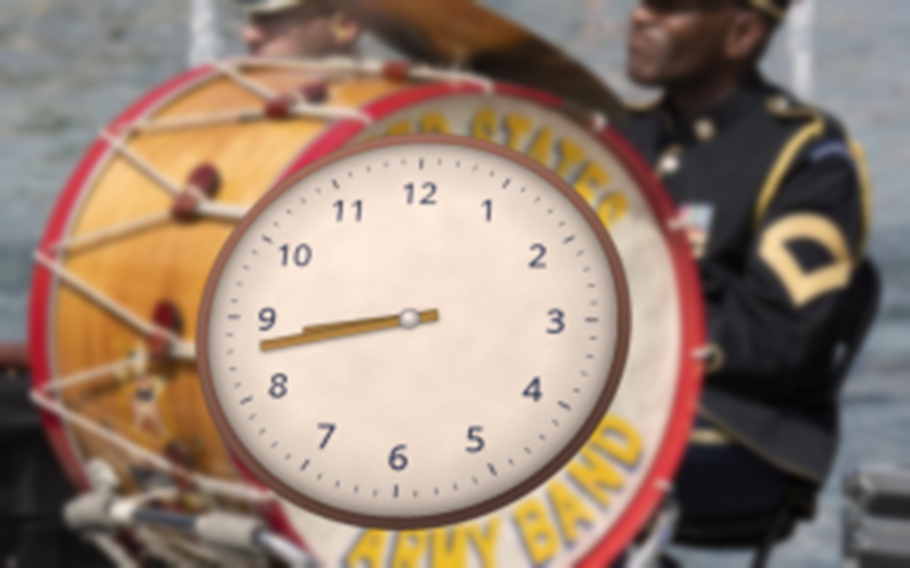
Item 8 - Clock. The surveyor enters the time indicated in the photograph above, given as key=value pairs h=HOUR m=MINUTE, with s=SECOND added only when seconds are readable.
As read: h=8 m=43
